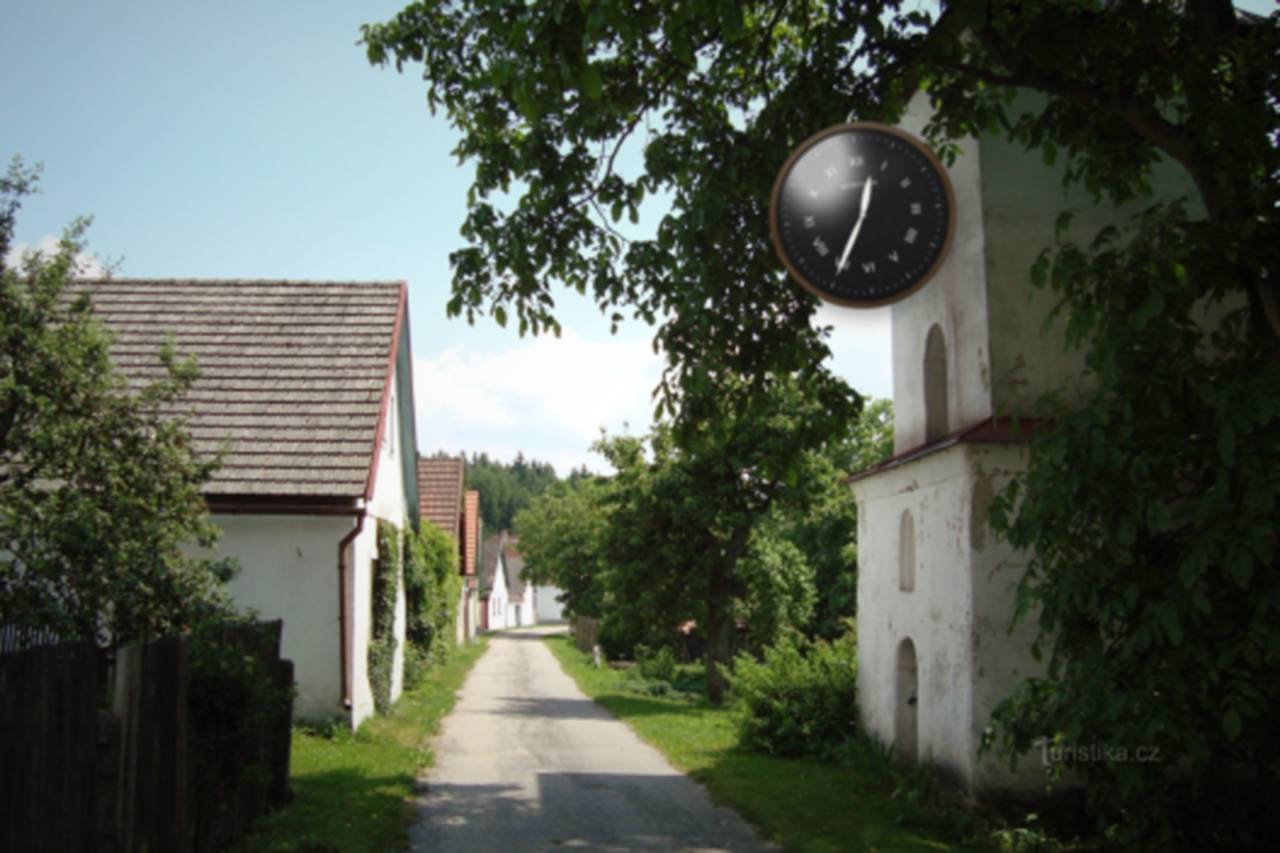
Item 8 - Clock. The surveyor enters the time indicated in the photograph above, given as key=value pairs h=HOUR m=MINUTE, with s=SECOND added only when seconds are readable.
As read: h=12 m=35
